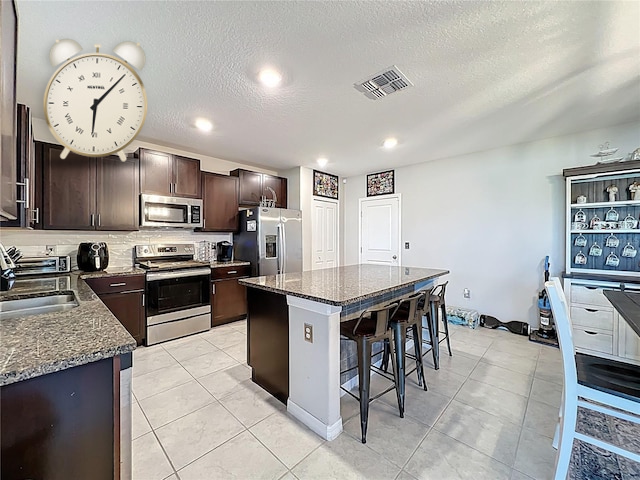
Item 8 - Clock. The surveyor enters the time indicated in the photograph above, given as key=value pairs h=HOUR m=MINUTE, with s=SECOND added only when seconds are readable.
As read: h=6 m=7
